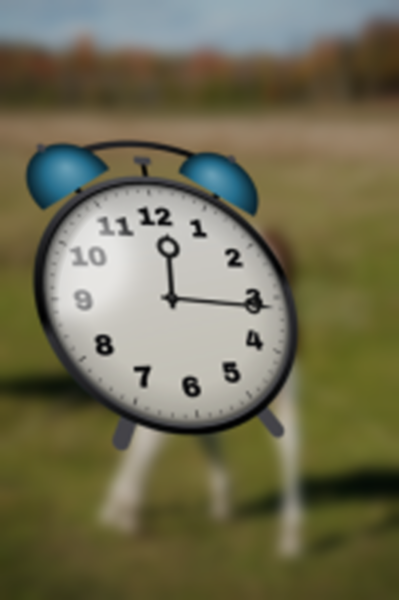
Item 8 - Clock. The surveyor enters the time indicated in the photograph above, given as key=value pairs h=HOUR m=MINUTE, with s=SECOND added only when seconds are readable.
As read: h=12 m=16
